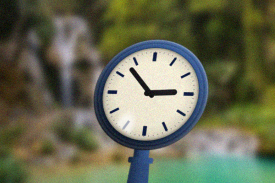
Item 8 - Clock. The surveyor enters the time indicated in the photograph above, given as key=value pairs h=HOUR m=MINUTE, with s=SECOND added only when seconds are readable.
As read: h=2 m=53
